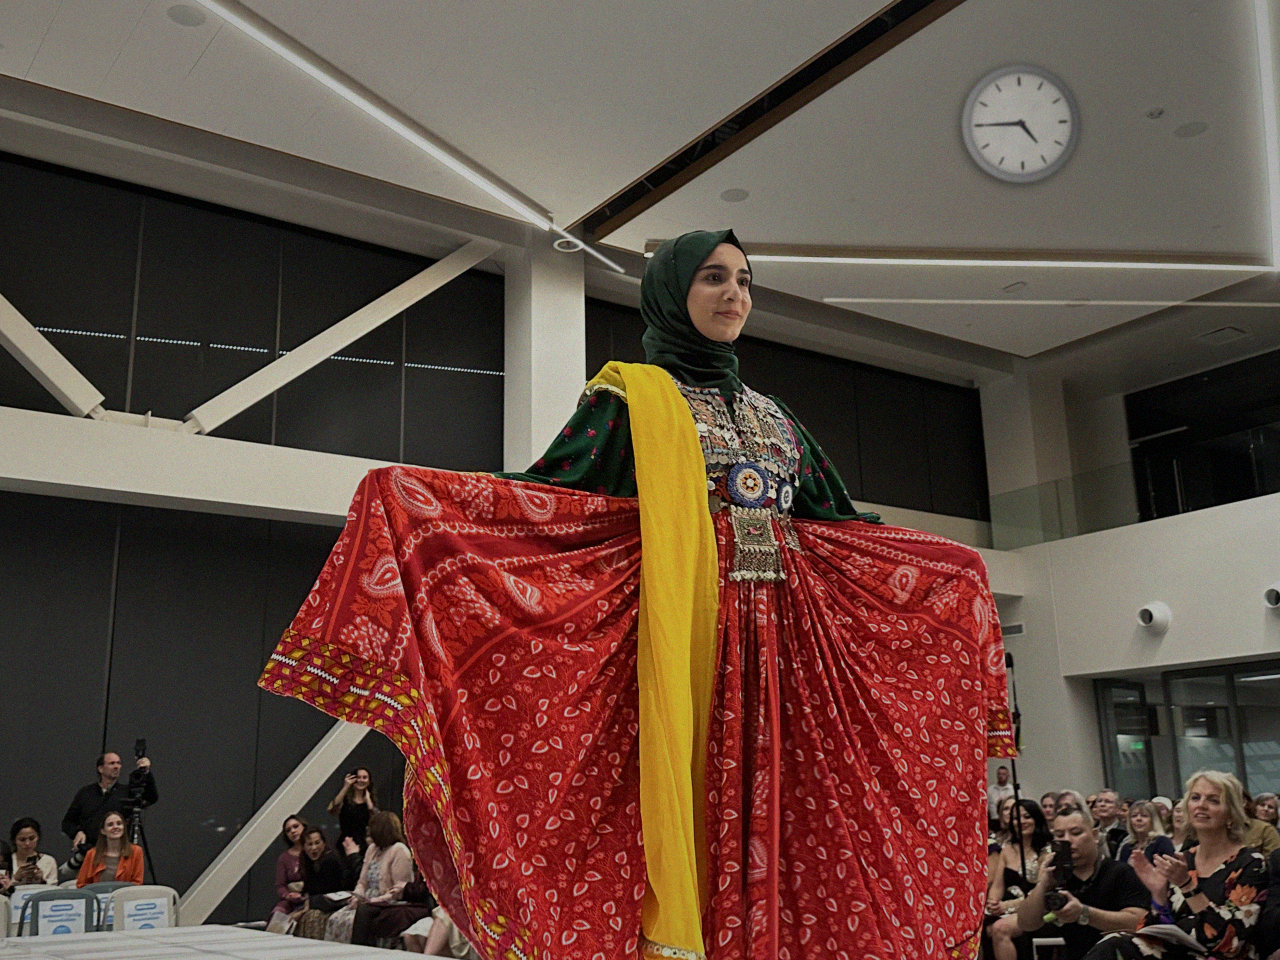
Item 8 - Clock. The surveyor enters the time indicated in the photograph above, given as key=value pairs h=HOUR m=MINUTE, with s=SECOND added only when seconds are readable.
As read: h=4 m=45
